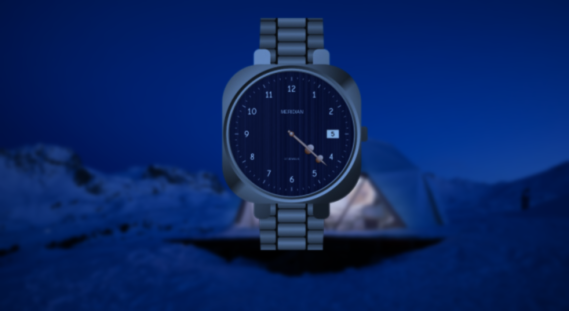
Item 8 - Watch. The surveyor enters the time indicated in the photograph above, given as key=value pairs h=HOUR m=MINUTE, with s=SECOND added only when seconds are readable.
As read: h=4 m=22
